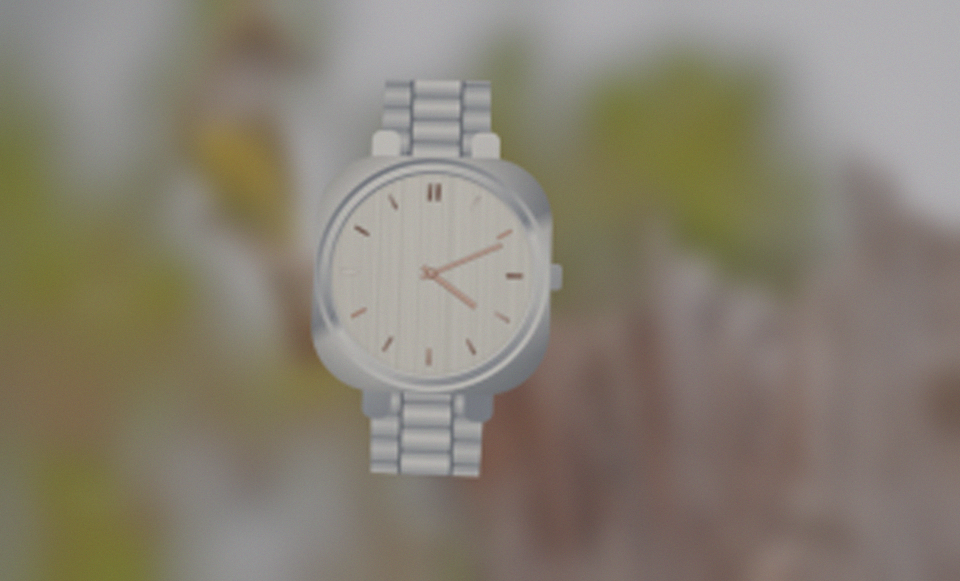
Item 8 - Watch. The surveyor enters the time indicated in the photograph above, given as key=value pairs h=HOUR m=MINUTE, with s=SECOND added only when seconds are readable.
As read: h=4 m=11
